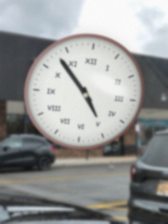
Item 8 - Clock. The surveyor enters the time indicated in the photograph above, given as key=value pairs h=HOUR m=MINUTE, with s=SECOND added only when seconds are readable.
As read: h=4 m=53
